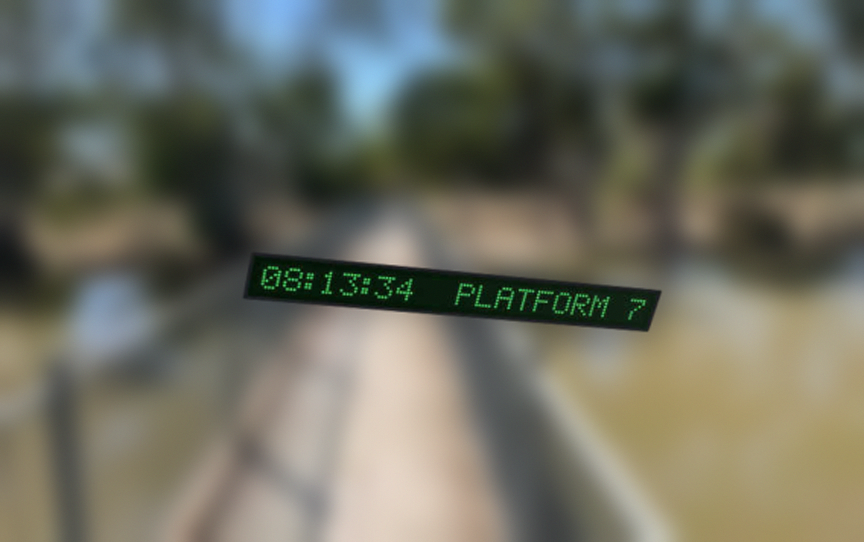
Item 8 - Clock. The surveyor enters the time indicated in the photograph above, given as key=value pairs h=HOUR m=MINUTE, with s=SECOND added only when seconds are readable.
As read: h=8 m=13 s=34
